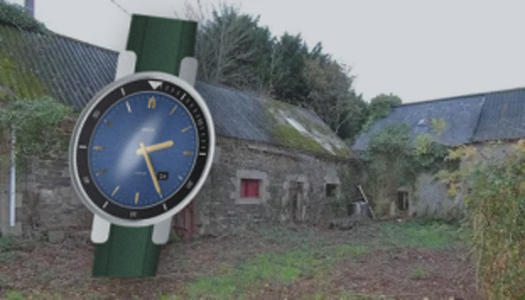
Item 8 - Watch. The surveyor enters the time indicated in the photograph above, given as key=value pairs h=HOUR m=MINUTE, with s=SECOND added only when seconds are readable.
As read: h=2 m=25
